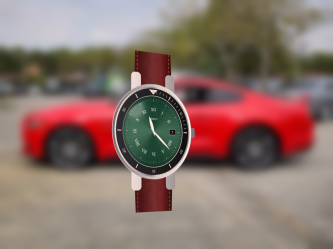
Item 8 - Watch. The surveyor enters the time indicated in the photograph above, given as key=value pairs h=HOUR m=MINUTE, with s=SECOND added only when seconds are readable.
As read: h=11 m=22
